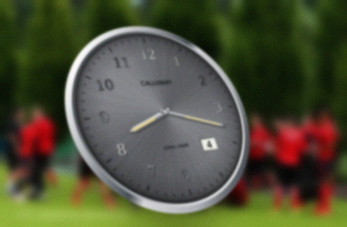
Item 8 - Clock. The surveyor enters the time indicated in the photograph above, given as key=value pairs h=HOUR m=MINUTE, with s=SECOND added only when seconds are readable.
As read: h=8 m=18
